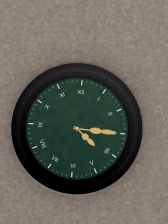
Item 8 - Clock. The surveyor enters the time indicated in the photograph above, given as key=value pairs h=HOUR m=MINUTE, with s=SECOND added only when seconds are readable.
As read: h=4 m=15
